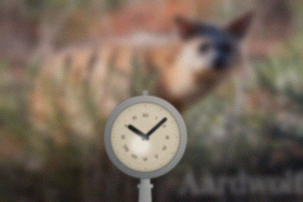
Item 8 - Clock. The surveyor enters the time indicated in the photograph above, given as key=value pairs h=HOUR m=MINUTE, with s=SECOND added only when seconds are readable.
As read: h=10 m=8
